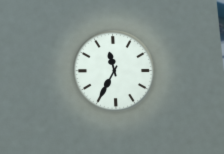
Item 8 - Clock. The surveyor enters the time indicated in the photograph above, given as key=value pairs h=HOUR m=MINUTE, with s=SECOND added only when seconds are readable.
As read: h=11 m=35
